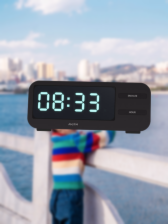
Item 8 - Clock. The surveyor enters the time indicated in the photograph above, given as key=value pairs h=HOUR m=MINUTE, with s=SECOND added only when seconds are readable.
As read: h=8 m=33
